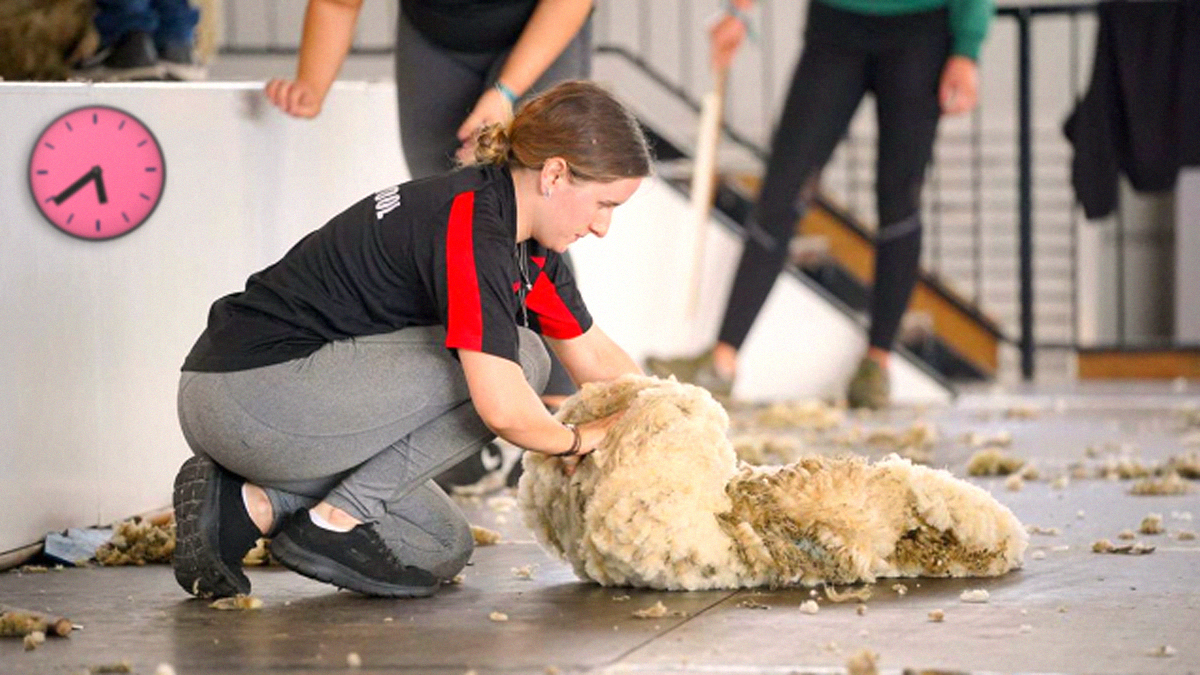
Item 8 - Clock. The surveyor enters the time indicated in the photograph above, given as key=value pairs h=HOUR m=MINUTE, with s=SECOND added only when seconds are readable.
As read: h=5 m=39
